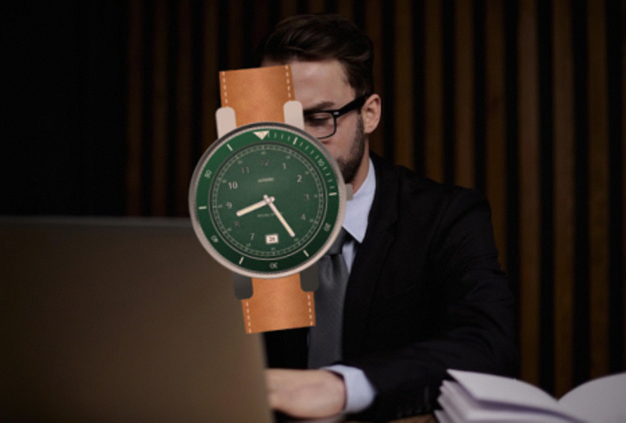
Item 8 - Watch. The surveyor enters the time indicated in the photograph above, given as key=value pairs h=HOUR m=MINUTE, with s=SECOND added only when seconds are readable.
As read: h=8 m=25
